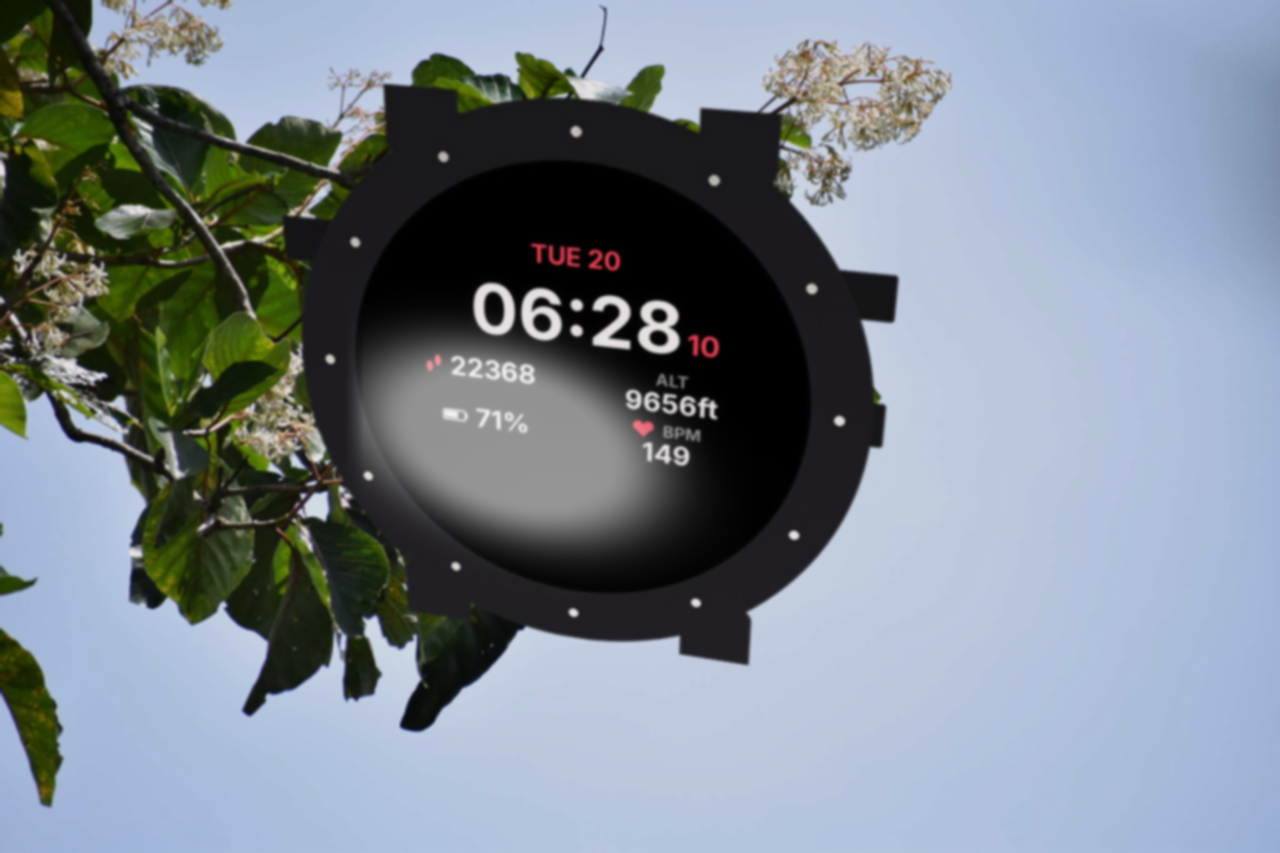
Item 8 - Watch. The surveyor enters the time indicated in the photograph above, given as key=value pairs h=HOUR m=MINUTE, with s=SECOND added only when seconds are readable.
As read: h=6 m=28 s=10
